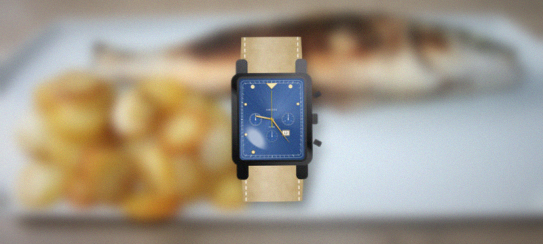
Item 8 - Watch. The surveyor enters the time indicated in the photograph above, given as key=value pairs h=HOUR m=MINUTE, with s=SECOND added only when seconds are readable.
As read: h=9 m=24
